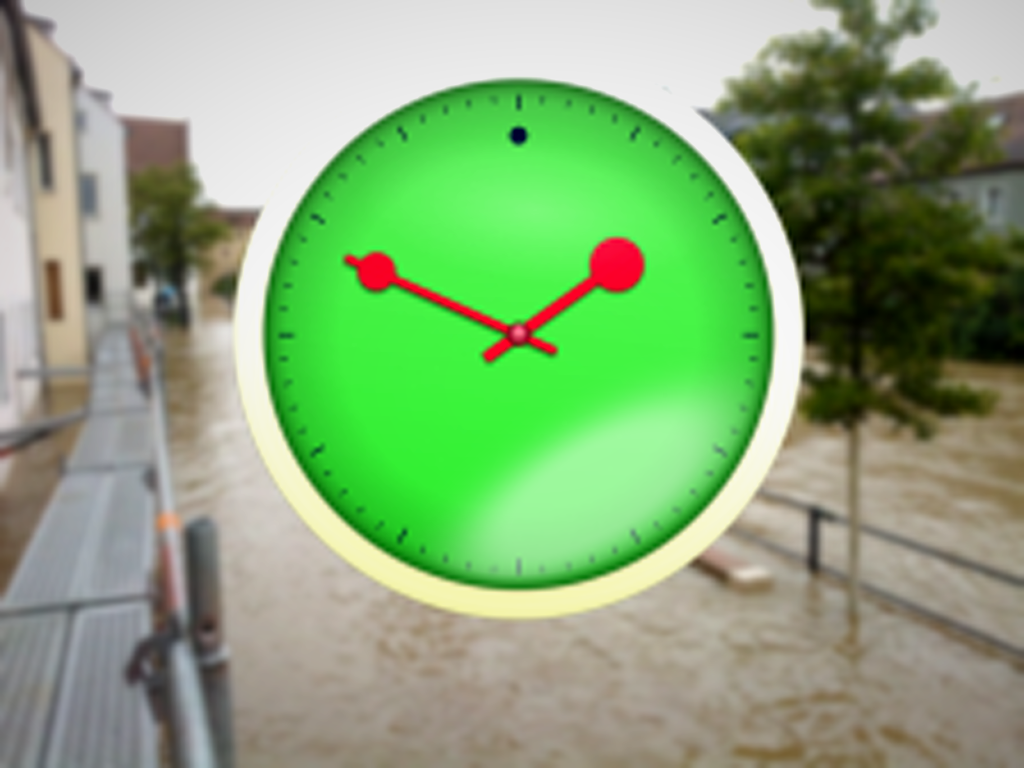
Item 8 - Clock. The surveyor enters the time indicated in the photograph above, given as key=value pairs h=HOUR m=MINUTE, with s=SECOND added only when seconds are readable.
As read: h=1 m=49
